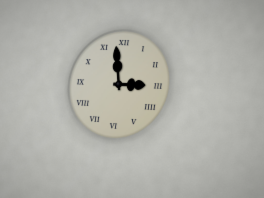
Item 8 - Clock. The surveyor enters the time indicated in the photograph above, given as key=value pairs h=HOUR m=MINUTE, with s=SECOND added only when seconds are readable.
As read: h=2 m=58
